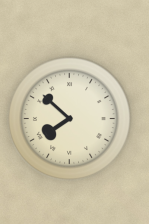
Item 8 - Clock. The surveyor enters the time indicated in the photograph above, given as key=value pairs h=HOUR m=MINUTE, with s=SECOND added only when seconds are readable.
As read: h=7 m=52
